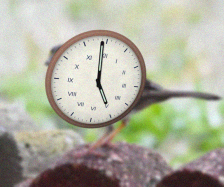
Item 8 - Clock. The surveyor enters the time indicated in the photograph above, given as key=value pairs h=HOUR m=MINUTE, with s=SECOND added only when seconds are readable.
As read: h=4 m=59
